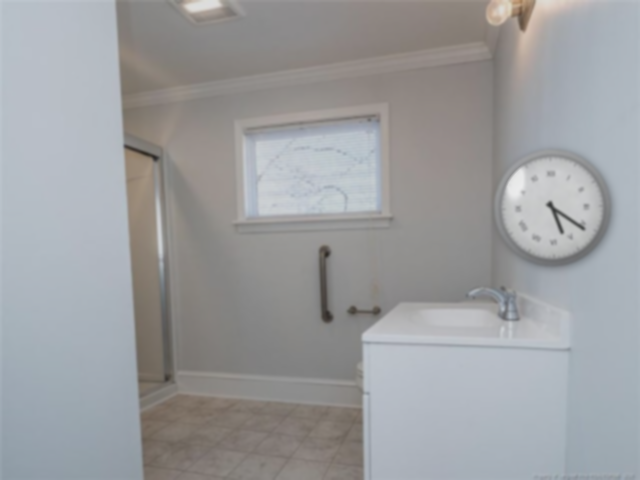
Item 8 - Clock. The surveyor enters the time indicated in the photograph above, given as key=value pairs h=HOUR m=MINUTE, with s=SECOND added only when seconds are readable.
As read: h=5 m=21
